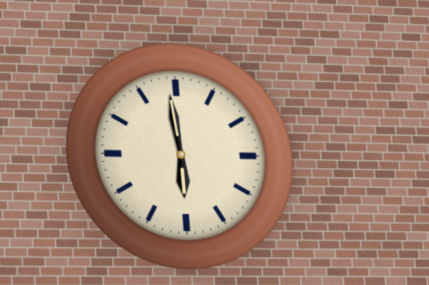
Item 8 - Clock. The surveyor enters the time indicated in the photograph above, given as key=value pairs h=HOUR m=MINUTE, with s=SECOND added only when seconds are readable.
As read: h=5 m=59
